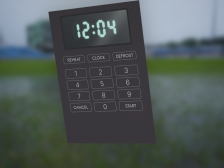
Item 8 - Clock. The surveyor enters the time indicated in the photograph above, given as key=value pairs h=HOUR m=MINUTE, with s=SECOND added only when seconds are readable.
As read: h=12 m=4
